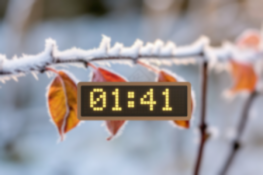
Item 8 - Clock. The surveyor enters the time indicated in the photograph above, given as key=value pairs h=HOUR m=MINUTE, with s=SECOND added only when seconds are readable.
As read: h=1 m=41
